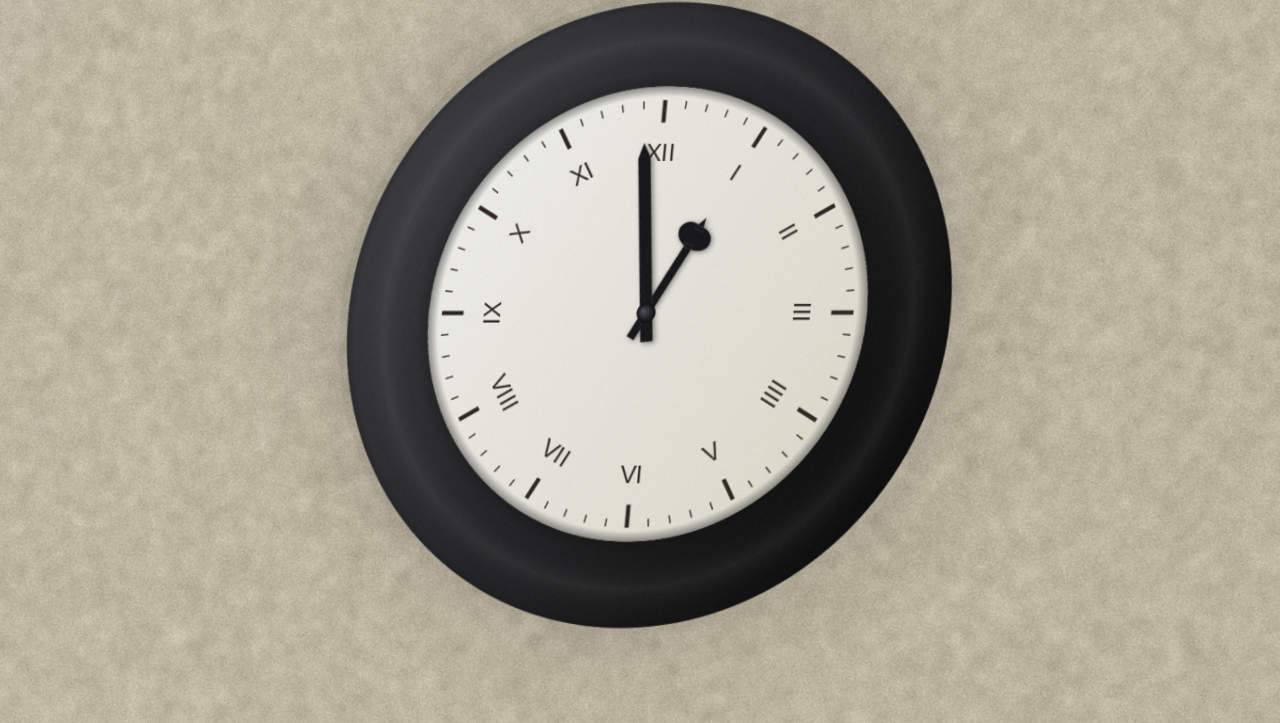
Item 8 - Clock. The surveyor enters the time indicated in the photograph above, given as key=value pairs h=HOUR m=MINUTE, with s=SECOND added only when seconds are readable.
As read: h=12 m=59
